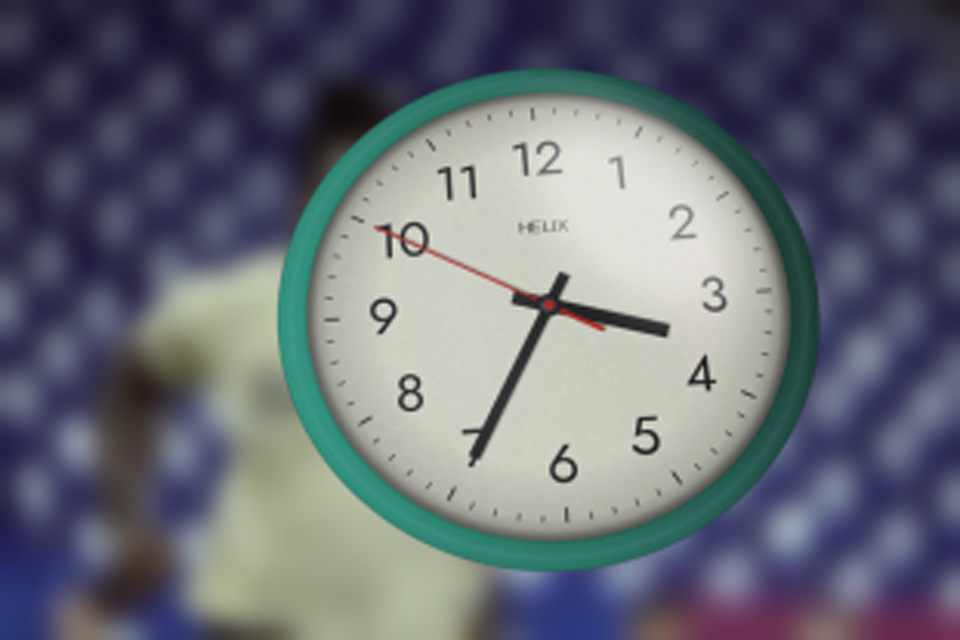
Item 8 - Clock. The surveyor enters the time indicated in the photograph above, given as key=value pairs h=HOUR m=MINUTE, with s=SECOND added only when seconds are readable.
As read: h=3 m=34 s=50
